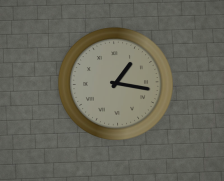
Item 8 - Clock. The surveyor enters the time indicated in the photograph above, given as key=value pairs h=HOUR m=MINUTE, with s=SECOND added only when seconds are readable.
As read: h=1 m=17
